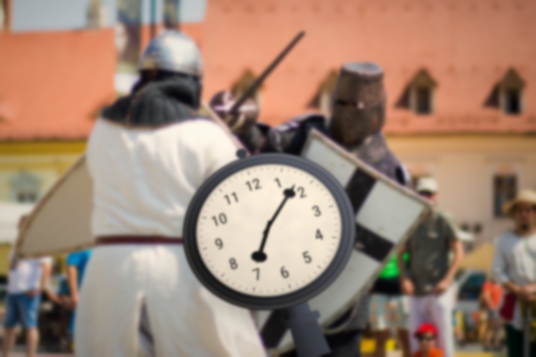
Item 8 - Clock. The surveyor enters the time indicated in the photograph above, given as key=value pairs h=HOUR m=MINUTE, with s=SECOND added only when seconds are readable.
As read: h=7 m=8
